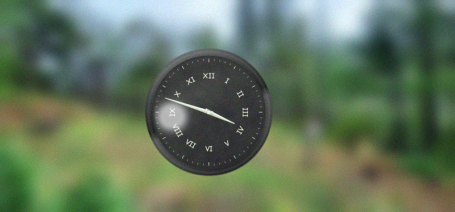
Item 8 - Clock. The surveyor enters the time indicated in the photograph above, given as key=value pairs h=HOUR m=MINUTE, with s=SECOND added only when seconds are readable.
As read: h=3 m=48
